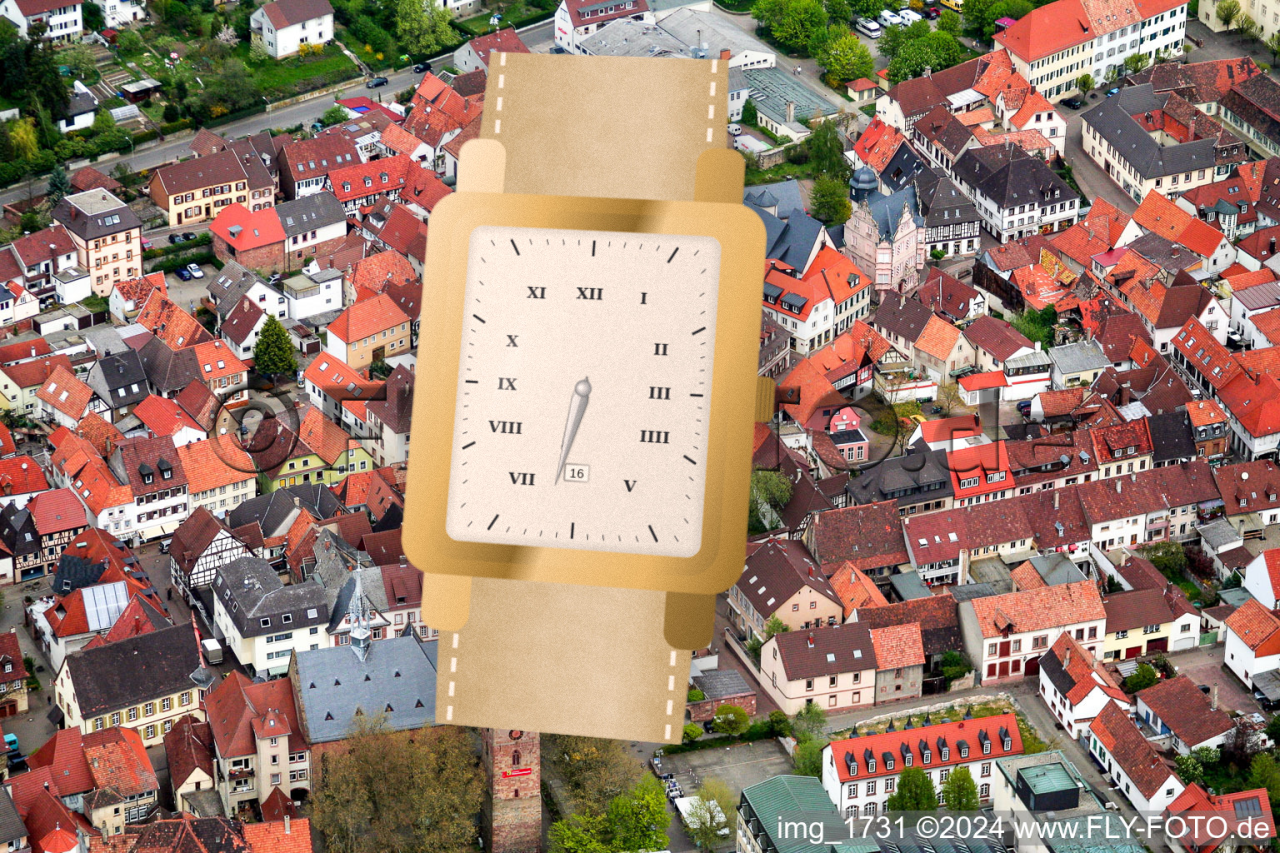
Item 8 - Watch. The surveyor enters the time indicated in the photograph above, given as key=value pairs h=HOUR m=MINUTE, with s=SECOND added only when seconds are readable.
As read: h=6 m=32
